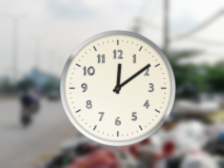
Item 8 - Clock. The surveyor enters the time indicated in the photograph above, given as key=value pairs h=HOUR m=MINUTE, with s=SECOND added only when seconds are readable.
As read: h=12 m=9
